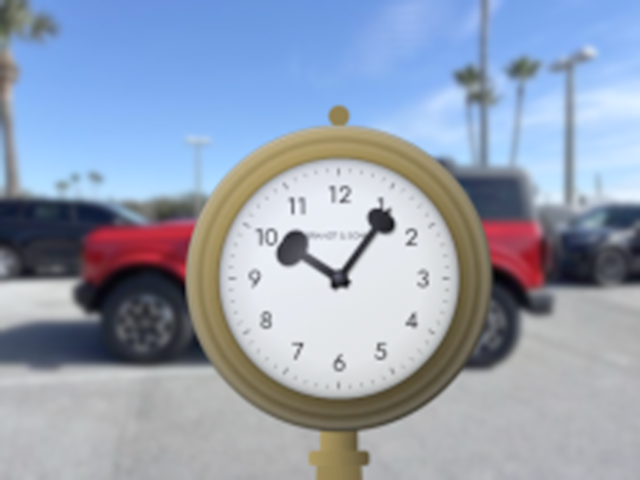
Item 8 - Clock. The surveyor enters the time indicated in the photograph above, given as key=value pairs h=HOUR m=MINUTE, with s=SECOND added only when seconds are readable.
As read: h=10 m=6
